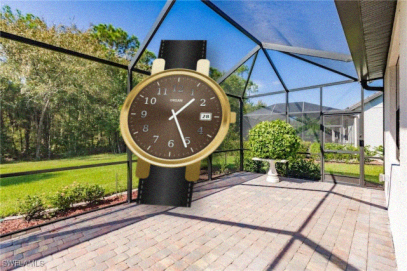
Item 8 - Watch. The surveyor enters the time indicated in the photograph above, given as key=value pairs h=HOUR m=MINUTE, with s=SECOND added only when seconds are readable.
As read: h=1 m=26
